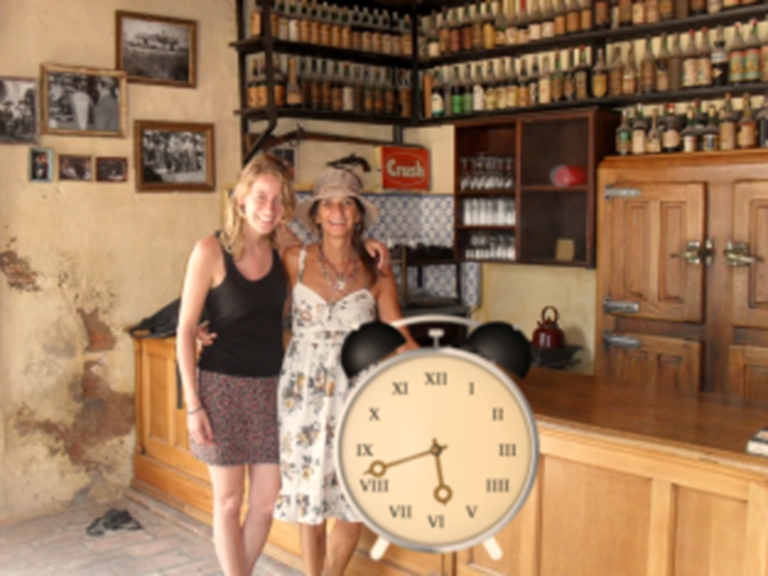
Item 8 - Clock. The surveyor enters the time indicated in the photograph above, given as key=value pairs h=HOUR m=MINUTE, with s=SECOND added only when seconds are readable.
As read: h=5 m=42
